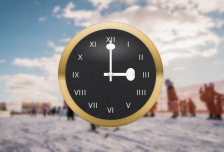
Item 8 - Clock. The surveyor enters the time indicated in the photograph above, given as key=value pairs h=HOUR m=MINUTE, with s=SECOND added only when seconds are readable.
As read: h=3 m=0
